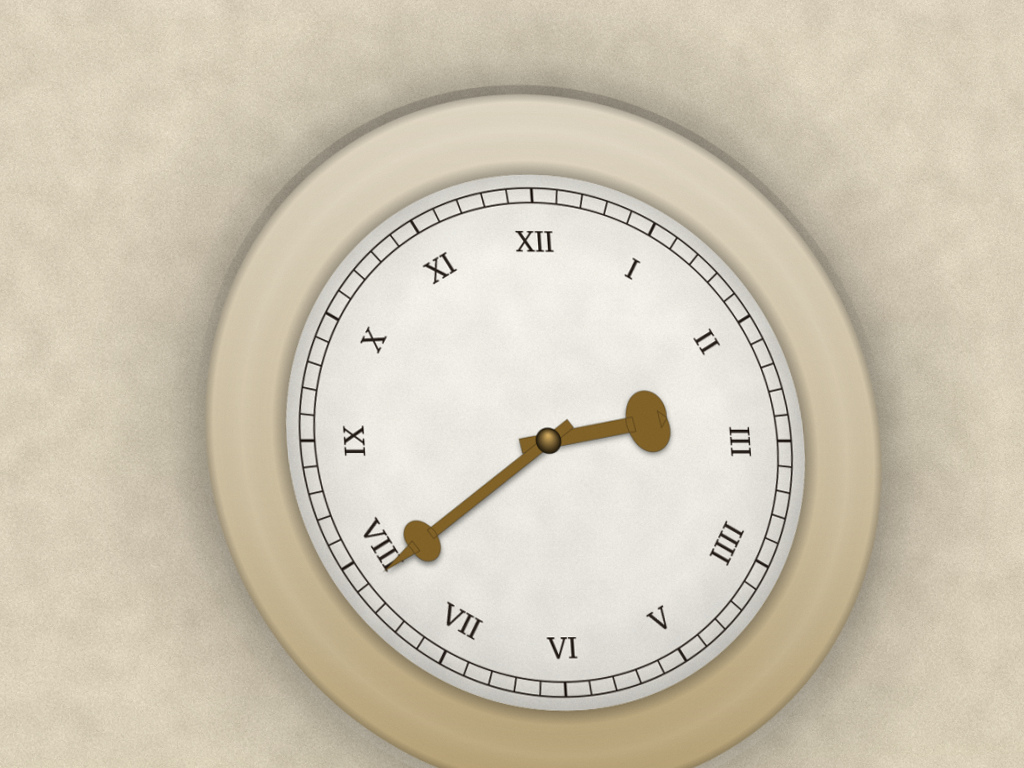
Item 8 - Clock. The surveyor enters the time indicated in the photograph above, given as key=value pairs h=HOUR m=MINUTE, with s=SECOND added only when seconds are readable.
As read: h=2 m=39
